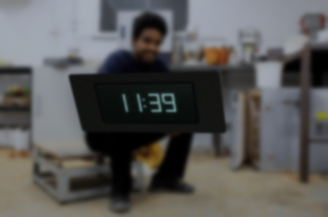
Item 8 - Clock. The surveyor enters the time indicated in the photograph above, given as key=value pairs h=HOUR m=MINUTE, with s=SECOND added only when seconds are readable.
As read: h=11 m=39
